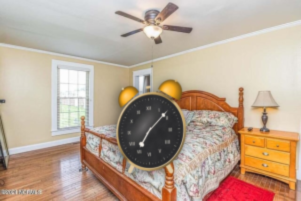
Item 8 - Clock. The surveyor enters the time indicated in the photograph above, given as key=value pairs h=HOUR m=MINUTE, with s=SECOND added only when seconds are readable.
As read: h=7 m=8
